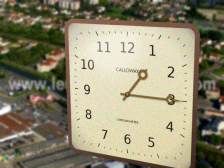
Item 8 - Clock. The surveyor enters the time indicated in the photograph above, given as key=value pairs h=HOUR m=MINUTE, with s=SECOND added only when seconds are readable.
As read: h=1 m=15
